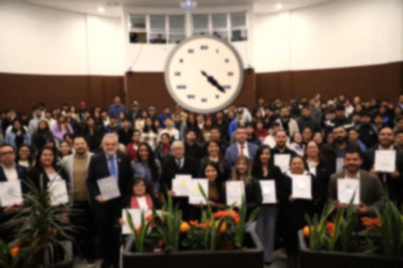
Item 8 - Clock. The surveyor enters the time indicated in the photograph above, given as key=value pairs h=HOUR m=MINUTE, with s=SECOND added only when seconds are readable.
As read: h=4 m=22
